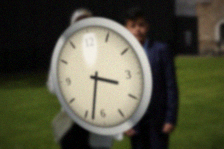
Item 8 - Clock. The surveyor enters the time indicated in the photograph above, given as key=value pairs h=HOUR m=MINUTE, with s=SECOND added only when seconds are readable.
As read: h=3 m=33
